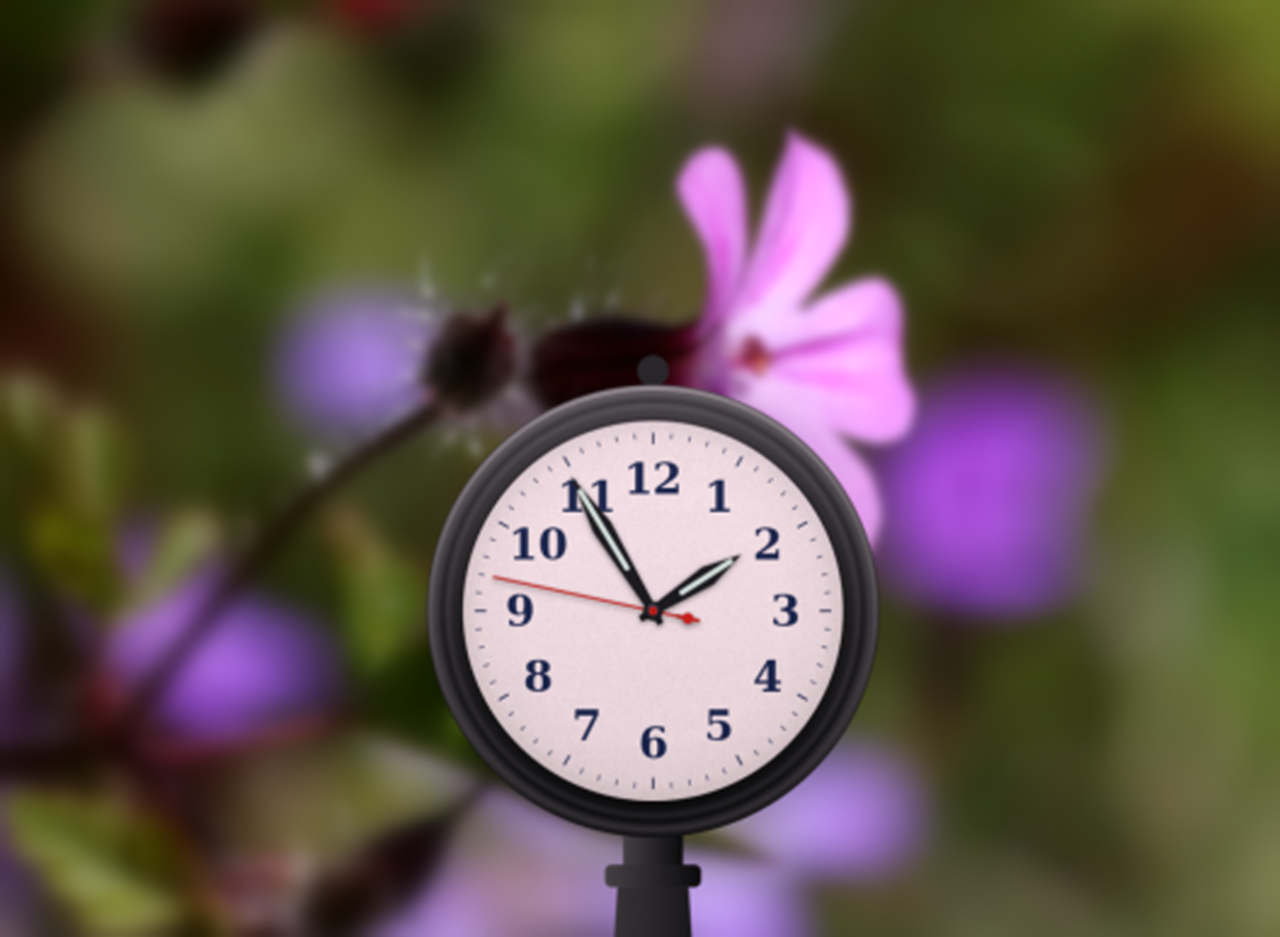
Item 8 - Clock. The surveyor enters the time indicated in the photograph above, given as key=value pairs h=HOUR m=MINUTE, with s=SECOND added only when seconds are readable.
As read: h=1 m=54 s=47
